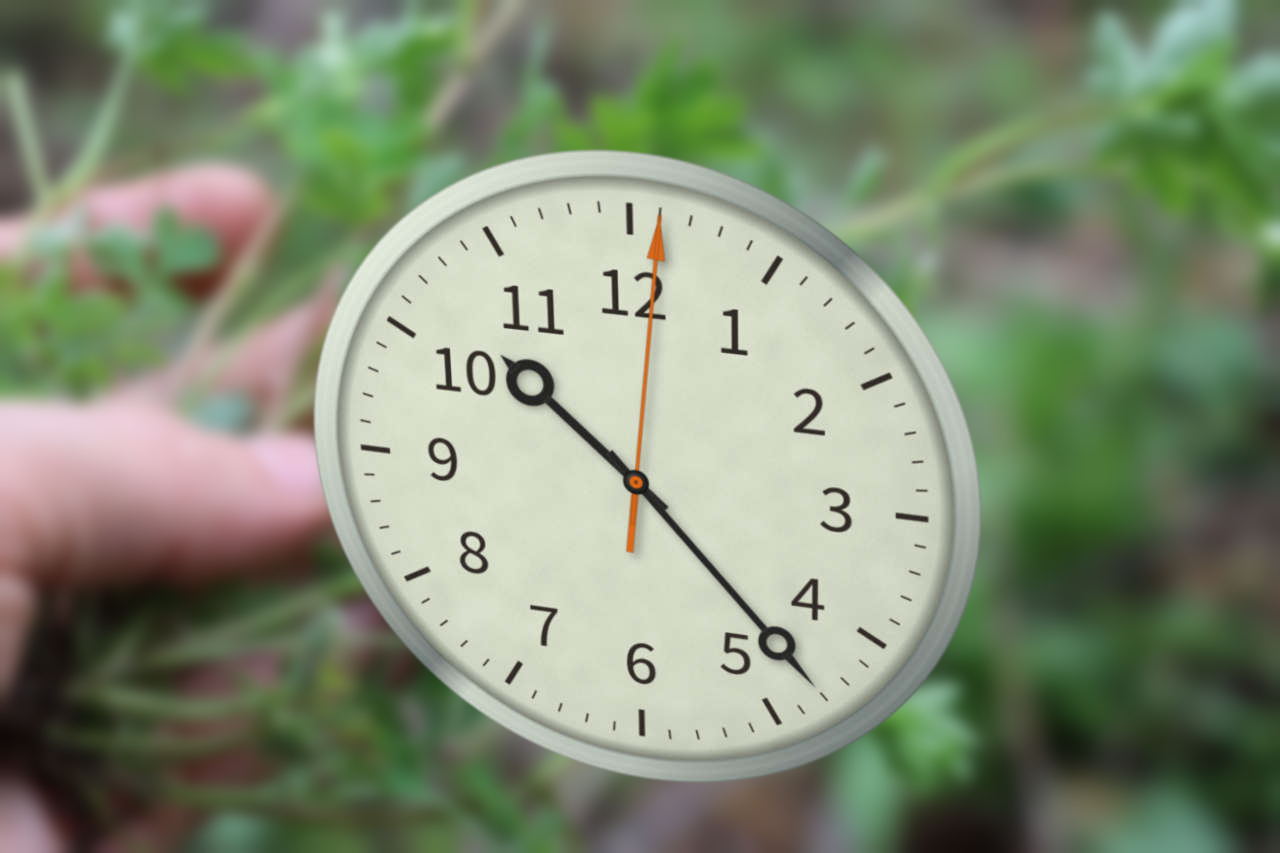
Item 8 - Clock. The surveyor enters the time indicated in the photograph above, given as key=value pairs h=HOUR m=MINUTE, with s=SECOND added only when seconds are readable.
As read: h=10 m=23 s=1
